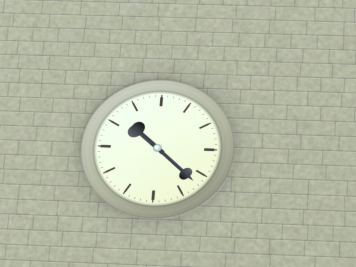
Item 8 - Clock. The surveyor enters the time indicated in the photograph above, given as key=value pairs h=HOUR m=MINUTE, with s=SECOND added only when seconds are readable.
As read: h=10 m=22
